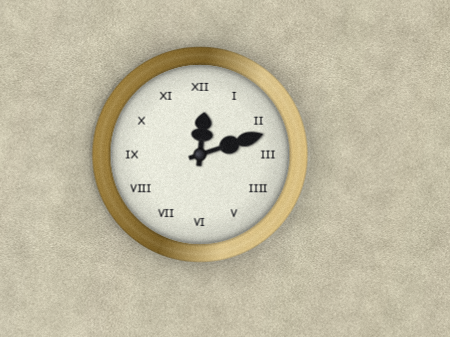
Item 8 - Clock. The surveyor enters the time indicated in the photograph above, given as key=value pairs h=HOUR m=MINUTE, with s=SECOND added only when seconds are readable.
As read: h=12 m=12
